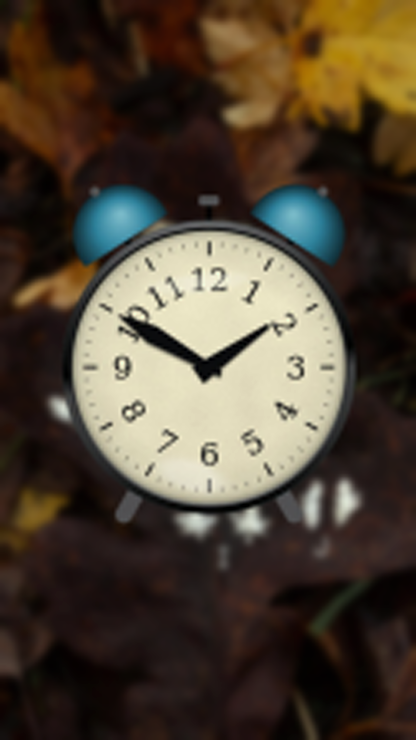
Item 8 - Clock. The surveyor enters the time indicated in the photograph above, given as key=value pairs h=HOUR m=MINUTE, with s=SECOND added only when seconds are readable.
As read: h=1 m=50
